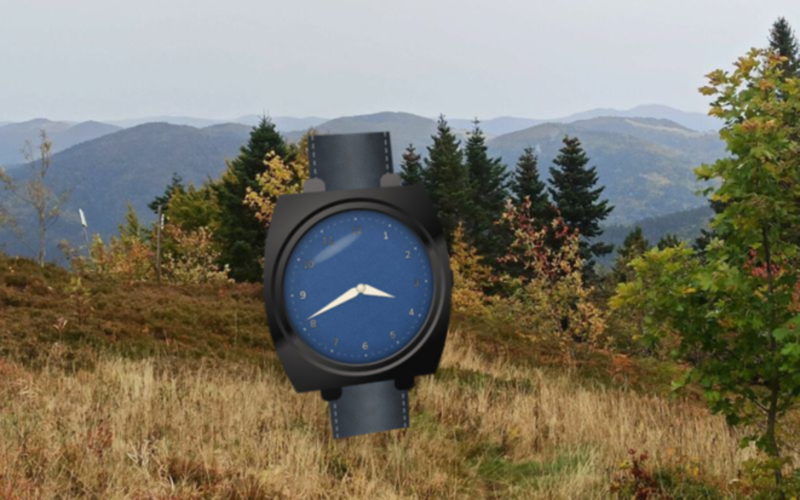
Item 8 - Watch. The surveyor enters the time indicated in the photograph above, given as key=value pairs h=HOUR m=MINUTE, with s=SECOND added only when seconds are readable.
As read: h=3 m=41
